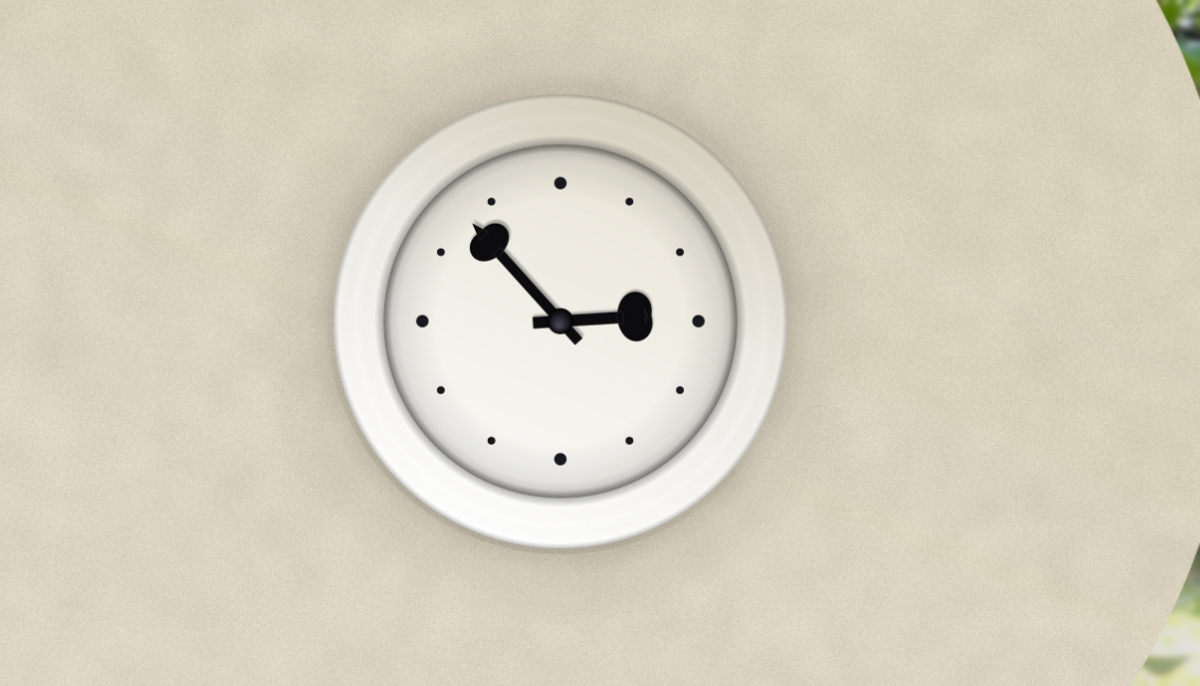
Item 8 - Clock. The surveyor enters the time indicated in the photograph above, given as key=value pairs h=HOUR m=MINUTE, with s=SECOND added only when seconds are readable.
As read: h=2 m=53
